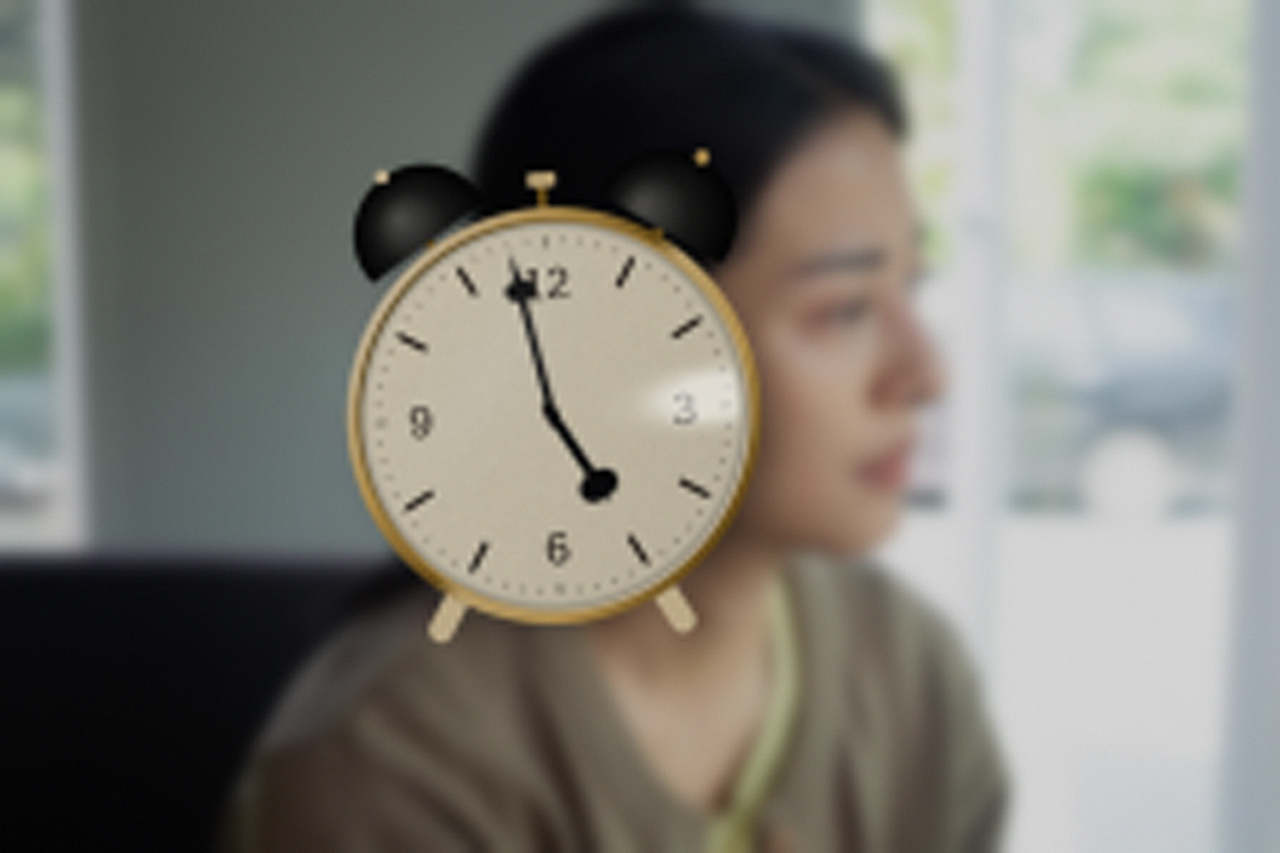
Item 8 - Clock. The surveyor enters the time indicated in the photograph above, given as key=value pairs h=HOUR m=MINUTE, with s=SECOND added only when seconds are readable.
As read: h=4 m=58
